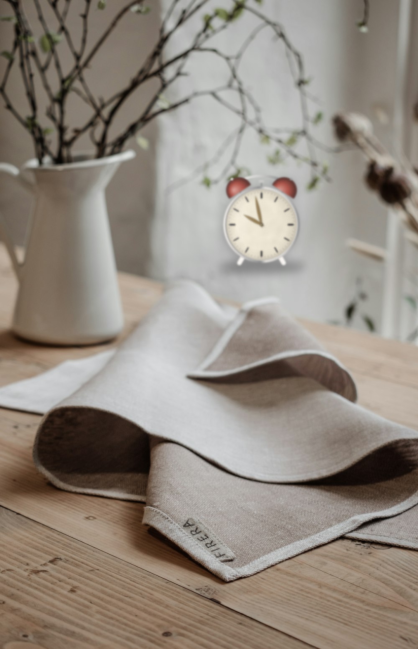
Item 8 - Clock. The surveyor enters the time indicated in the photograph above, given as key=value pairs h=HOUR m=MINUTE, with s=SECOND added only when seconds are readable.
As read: h=9 m=58
